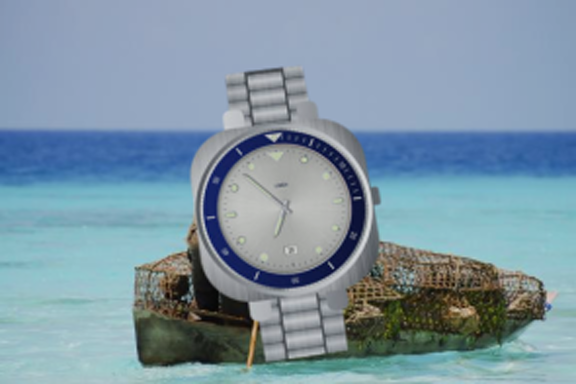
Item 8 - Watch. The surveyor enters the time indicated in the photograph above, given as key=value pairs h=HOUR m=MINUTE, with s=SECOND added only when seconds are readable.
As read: h=6 m=53
